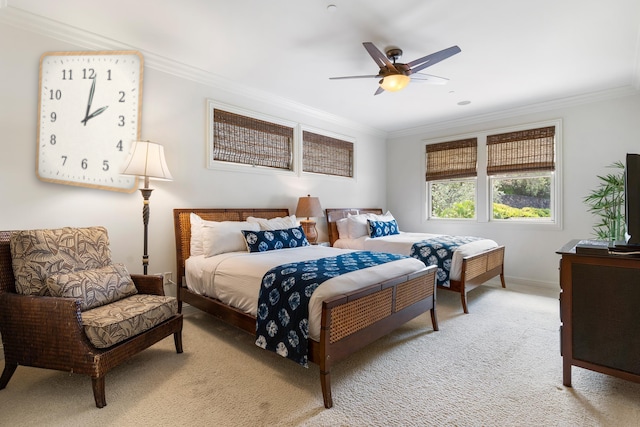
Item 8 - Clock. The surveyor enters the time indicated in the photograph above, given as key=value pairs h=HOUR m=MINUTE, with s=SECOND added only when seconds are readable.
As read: h=2 m=2
